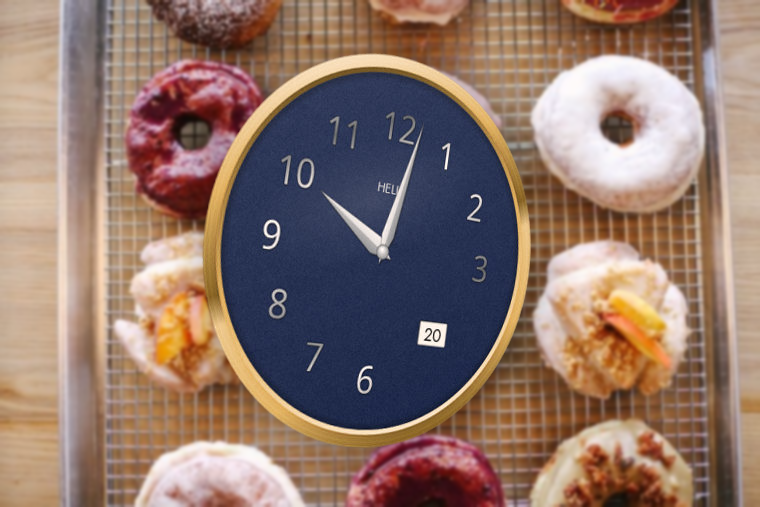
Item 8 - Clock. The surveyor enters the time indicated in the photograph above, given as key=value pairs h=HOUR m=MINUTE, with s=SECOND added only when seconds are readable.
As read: h=10 m=2
